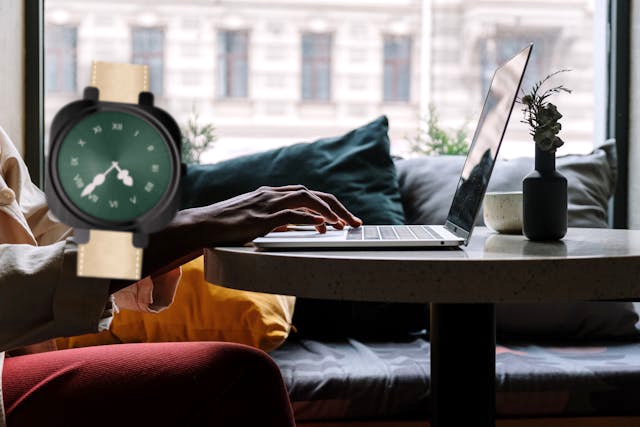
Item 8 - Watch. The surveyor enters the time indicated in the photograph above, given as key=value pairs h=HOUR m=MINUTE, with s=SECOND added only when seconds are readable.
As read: h=4 m=37
